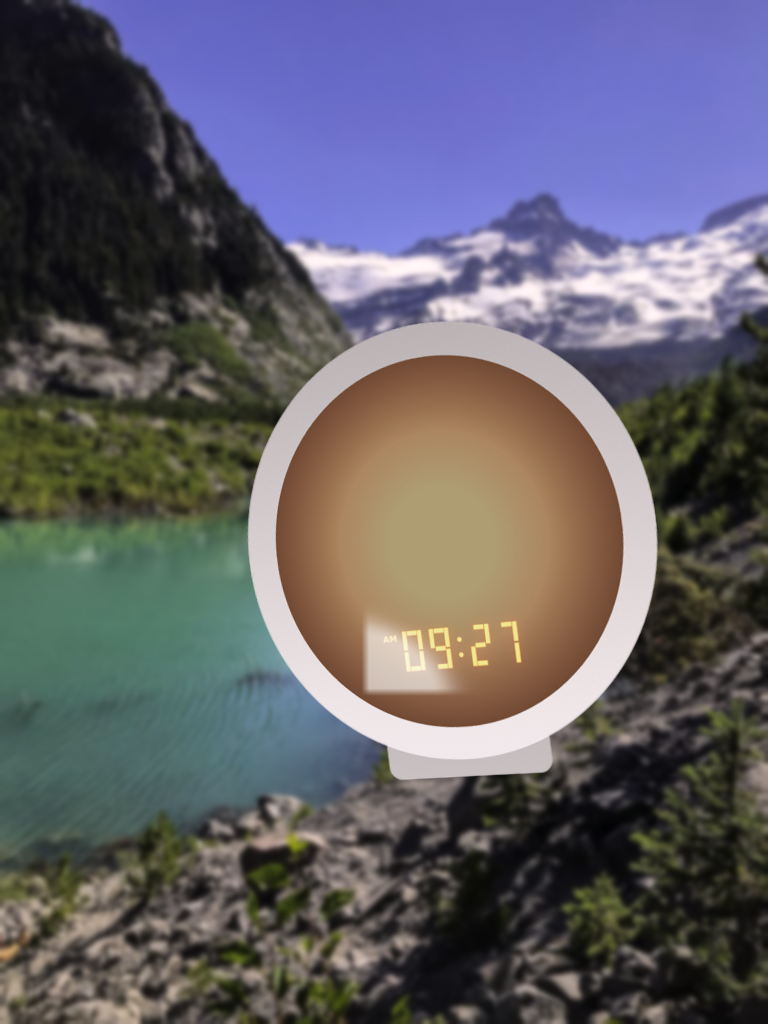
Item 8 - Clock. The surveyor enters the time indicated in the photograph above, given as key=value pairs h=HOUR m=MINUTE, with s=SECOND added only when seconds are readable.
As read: h=9 m=27
